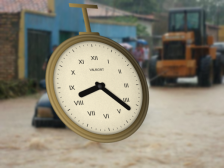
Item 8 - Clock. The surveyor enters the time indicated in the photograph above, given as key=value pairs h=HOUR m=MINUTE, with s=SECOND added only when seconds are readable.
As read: h=8 m=22
